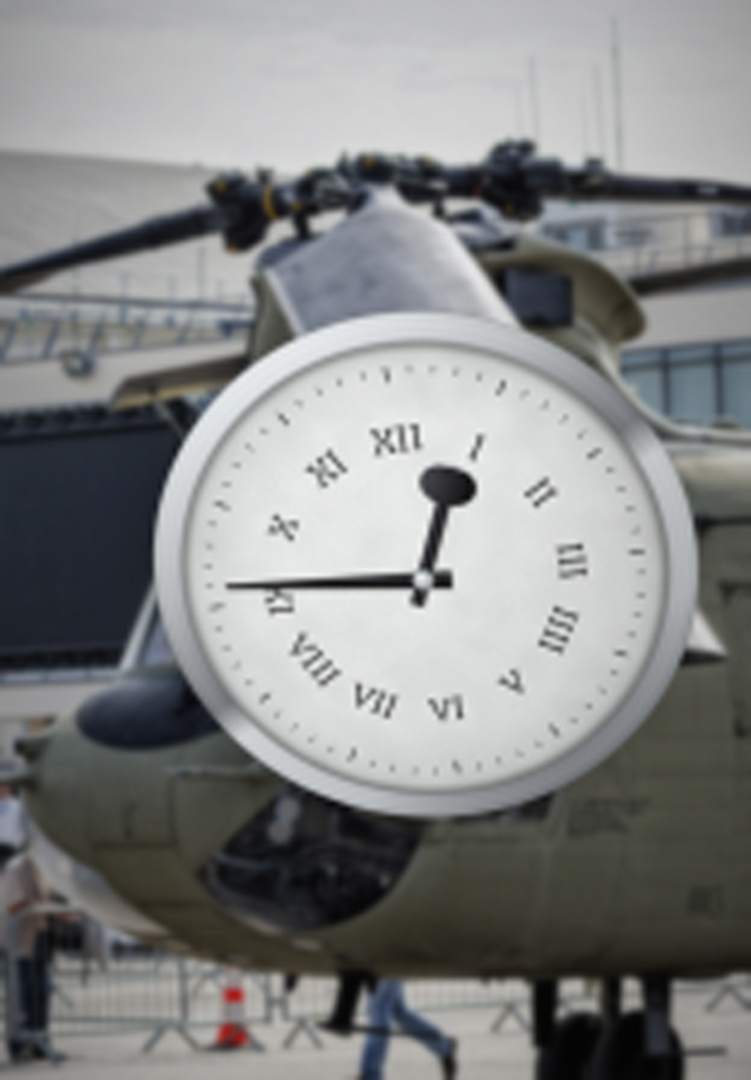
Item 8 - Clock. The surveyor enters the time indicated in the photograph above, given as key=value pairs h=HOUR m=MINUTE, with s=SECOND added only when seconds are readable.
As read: h=12 m=46
